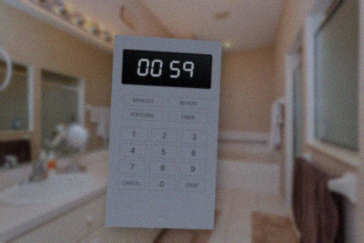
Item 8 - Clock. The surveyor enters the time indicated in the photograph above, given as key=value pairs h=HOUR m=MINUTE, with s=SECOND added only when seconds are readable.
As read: h=0 m=59
